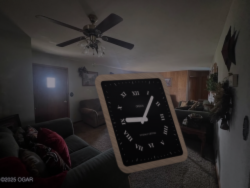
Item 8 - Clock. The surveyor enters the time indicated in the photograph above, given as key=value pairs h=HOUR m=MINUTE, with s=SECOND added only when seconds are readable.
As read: h=9 m=7
